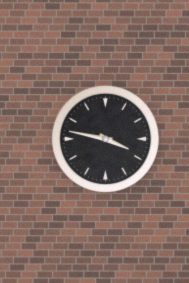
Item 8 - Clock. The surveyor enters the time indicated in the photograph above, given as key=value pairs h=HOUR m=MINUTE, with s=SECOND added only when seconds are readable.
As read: h=3 m=47
